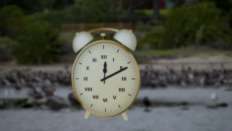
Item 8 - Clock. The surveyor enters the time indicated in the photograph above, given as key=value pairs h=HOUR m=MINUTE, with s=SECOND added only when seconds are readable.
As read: h=12 m=11
